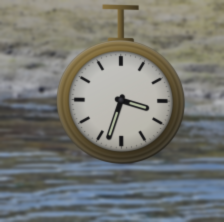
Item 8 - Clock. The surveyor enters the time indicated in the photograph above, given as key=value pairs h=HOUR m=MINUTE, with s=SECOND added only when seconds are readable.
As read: h=3 m=33
